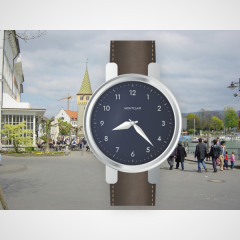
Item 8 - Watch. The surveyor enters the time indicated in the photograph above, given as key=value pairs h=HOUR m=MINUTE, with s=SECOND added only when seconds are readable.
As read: h=8 m=23
